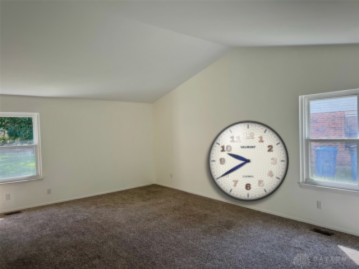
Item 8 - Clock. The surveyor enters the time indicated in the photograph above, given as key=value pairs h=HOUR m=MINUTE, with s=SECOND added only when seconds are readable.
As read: h=9 m=40
